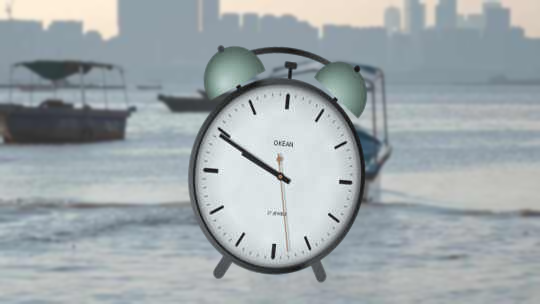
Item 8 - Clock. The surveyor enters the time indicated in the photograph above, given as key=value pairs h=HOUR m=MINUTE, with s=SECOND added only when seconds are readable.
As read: h=9 m=49 s=28
